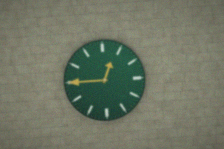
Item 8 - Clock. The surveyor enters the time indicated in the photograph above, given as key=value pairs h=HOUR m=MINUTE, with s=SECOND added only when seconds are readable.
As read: h=12 m=45
